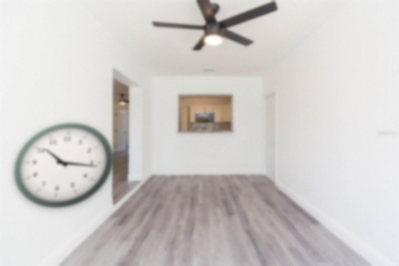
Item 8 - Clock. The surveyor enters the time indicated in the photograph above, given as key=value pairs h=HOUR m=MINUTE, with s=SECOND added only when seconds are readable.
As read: h=10 m=16
